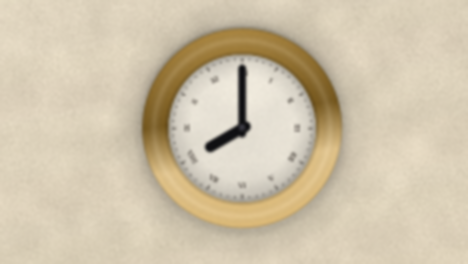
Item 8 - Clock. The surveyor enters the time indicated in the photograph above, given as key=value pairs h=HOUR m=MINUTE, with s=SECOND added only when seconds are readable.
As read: h=8 m=0
